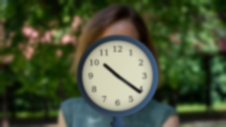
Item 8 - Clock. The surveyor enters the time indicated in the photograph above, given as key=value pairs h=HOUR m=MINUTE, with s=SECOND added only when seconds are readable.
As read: h=10 m=21
